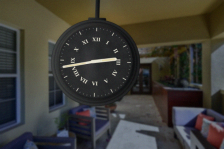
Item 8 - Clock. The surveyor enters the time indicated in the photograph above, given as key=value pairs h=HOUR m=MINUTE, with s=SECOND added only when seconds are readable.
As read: h=2 m=43
